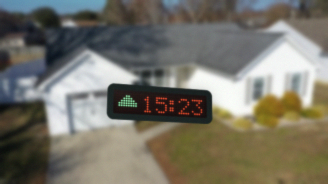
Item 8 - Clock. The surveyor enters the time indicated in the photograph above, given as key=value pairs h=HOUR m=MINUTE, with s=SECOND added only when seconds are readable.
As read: h=15 m=23
